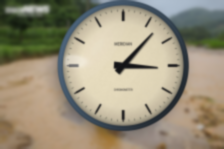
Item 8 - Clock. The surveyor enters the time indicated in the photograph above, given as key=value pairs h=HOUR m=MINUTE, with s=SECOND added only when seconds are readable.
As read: h=3 m=7
